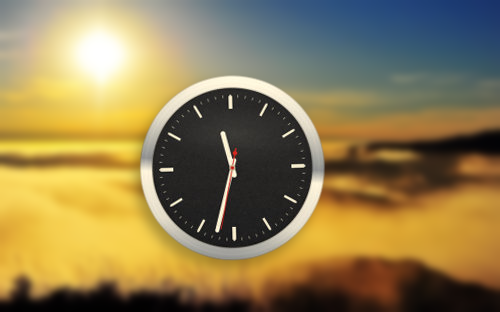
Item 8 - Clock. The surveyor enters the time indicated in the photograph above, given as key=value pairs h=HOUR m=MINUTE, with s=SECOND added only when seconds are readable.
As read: h=11 m=32 s=32
